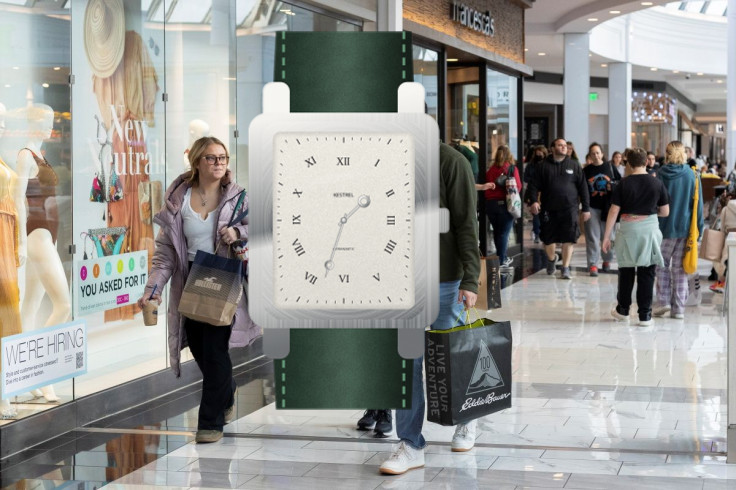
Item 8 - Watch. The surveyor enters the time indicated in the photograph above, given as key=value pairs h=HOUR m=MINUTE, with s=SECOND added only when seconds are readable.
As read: h=1 m=33
